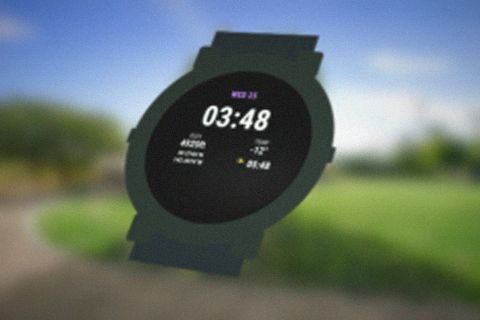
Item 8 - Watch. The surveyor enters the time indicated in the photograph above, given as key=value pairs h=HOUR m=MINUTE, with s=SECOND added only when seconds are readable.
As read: h=3 m=48
